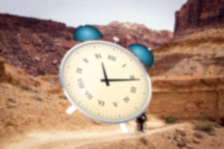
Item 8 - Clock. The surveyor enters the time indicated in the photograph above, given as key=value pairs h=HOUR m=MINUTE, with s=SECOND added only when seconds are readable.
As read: h=11 m=11
